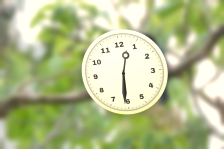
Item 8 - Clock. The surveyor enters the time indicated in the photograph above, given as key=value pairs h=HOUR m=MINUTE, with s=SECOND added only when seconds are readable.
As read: h=12 m=31
